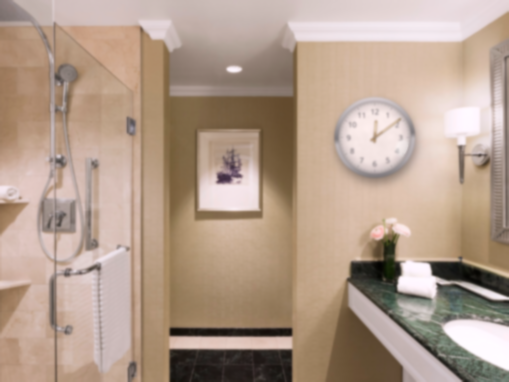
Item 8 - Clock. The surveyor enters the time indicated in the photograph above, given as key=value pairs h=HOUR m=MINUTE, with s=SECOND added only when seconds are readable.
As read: h=12 m=9
